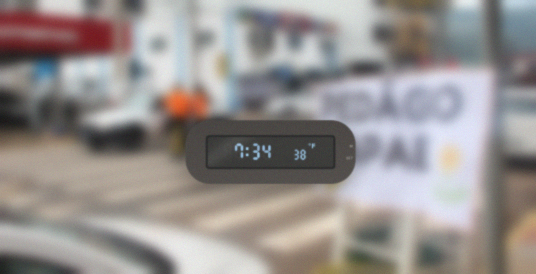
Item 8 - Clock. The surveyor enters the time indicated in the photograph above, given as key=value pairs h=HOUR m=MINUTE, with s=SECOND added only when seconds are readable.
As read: h=7 m=34
